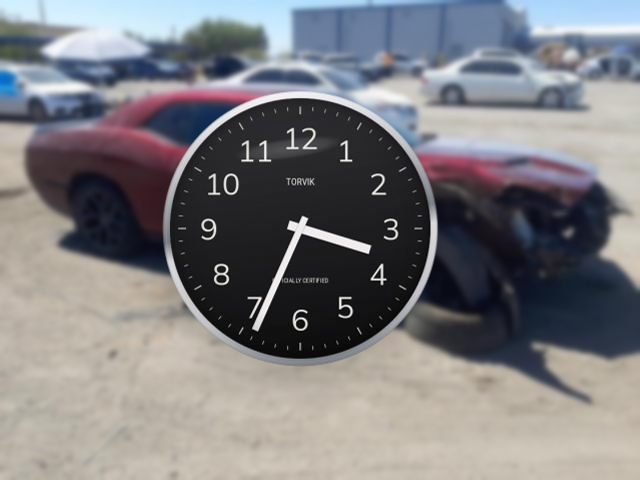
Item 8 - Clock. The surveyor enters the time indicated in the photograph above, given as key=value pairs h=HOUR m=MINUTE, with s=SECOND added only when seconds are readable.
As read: h=3 m=34
